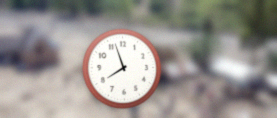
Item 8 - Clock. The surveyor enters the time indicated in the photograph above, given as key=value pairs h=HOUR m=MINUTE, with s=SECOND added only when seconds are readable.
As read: h=7 m=57
